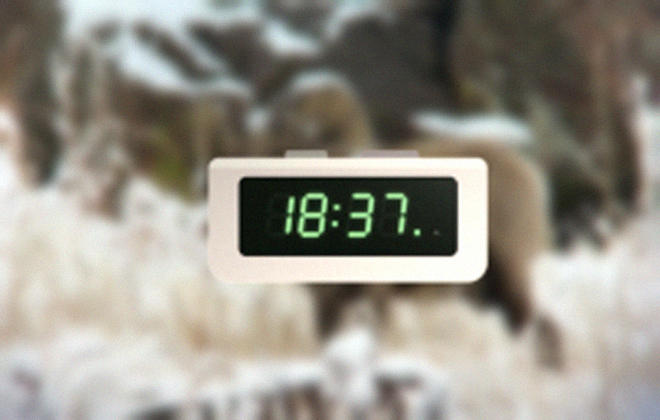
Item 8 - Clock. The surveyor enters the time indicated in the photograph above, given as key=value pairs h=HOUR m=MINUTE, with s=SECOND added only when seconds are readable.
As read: h=18 m=37
